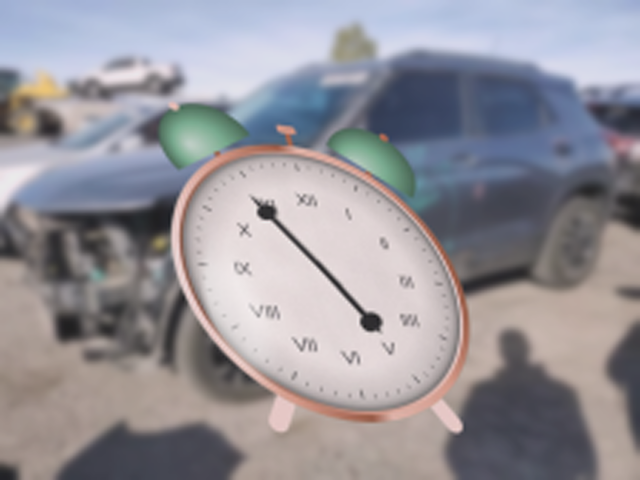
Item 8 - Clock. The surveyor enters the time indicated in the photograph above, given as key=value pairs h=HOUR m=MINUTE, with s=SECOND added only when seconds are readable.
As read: h=4 m=54
